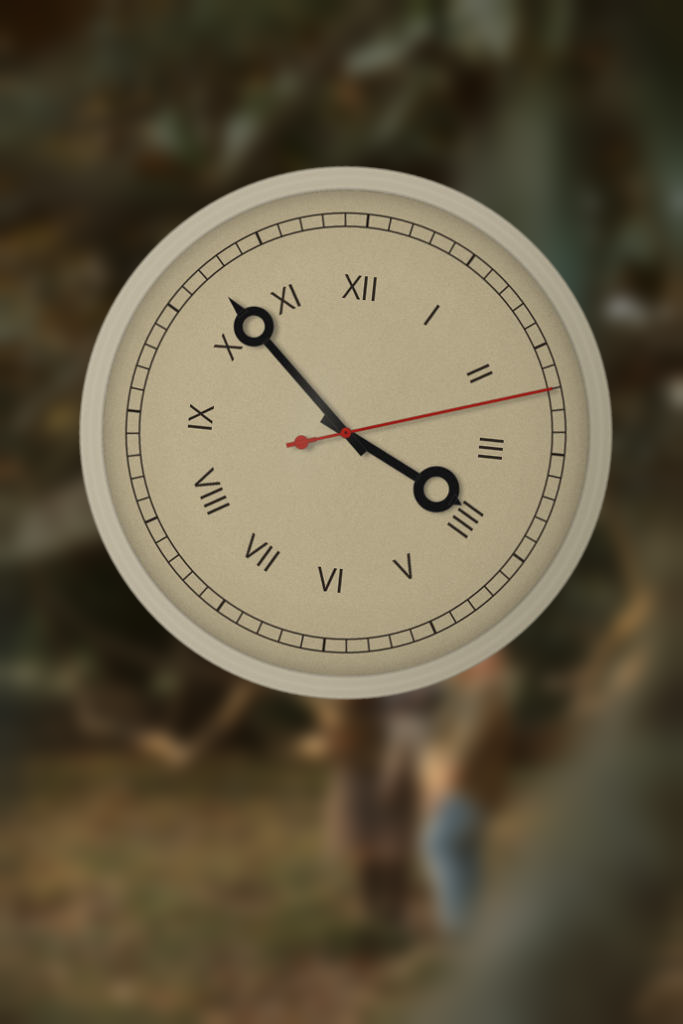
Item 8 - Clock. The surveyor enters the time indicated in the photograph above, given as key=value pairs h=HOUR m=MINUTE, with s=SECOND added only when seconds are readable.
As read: h=3 m=52 s=12
